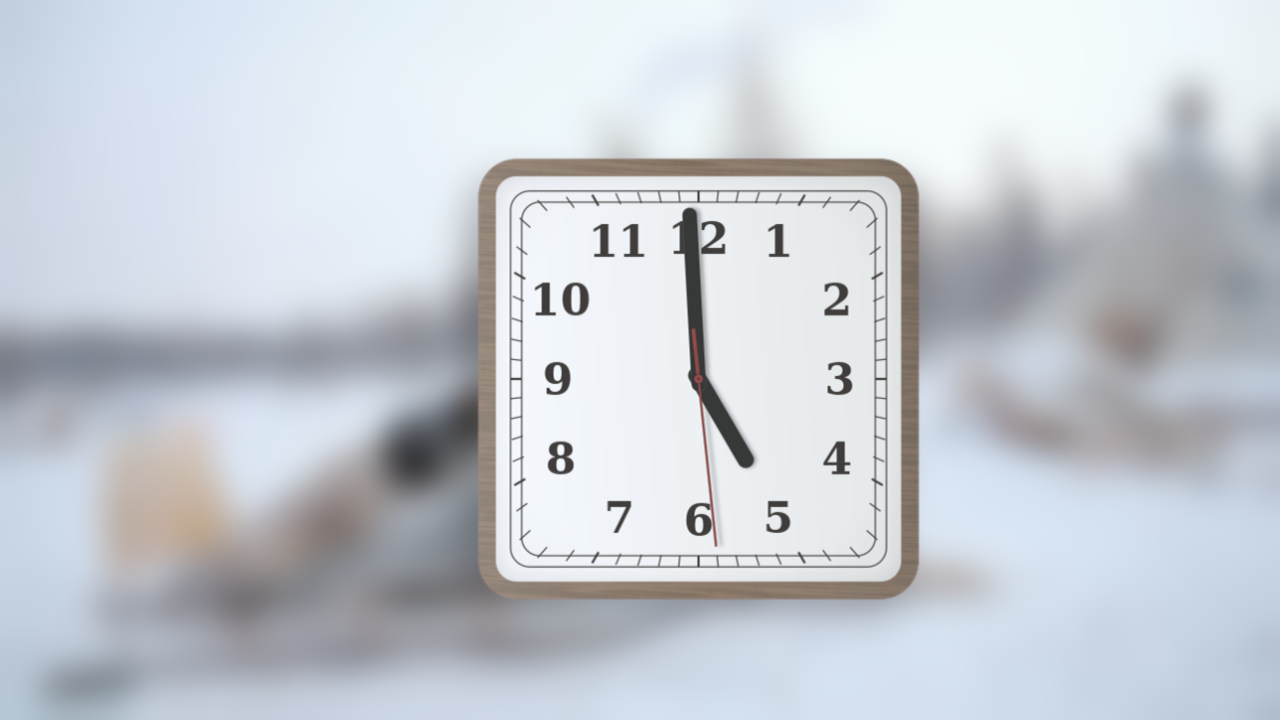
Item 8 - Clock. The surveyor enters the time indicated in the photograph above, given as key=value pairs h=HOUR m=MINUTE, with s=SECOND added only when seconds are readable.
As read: h=4 m=59 s=29
